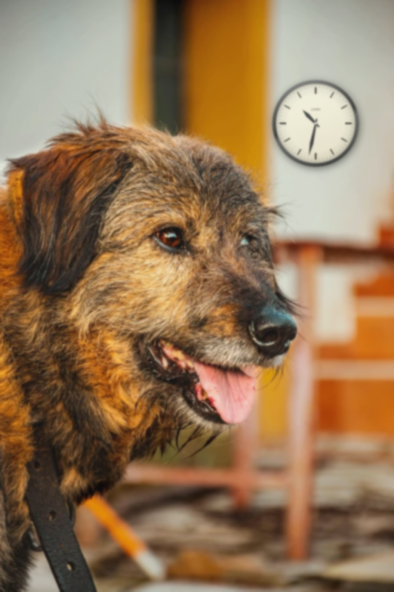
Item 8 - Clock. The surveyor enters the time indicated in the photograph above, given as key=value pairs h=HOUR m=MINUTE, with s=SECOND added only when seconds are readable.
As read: h=10 m=32
